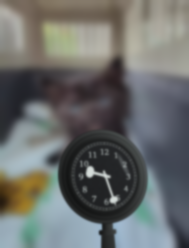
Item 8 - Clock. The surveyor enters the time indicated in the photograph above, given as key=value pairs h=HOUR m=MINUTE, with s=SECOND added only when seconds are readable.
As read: h=9 m=27
